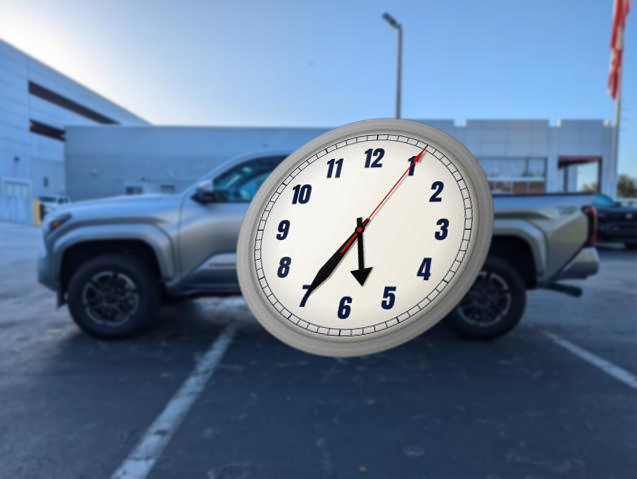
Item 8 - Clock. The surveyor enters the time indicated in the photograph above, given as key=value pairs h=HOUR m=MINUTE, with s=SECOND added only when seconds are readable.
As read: h=5 m=35 s=5
